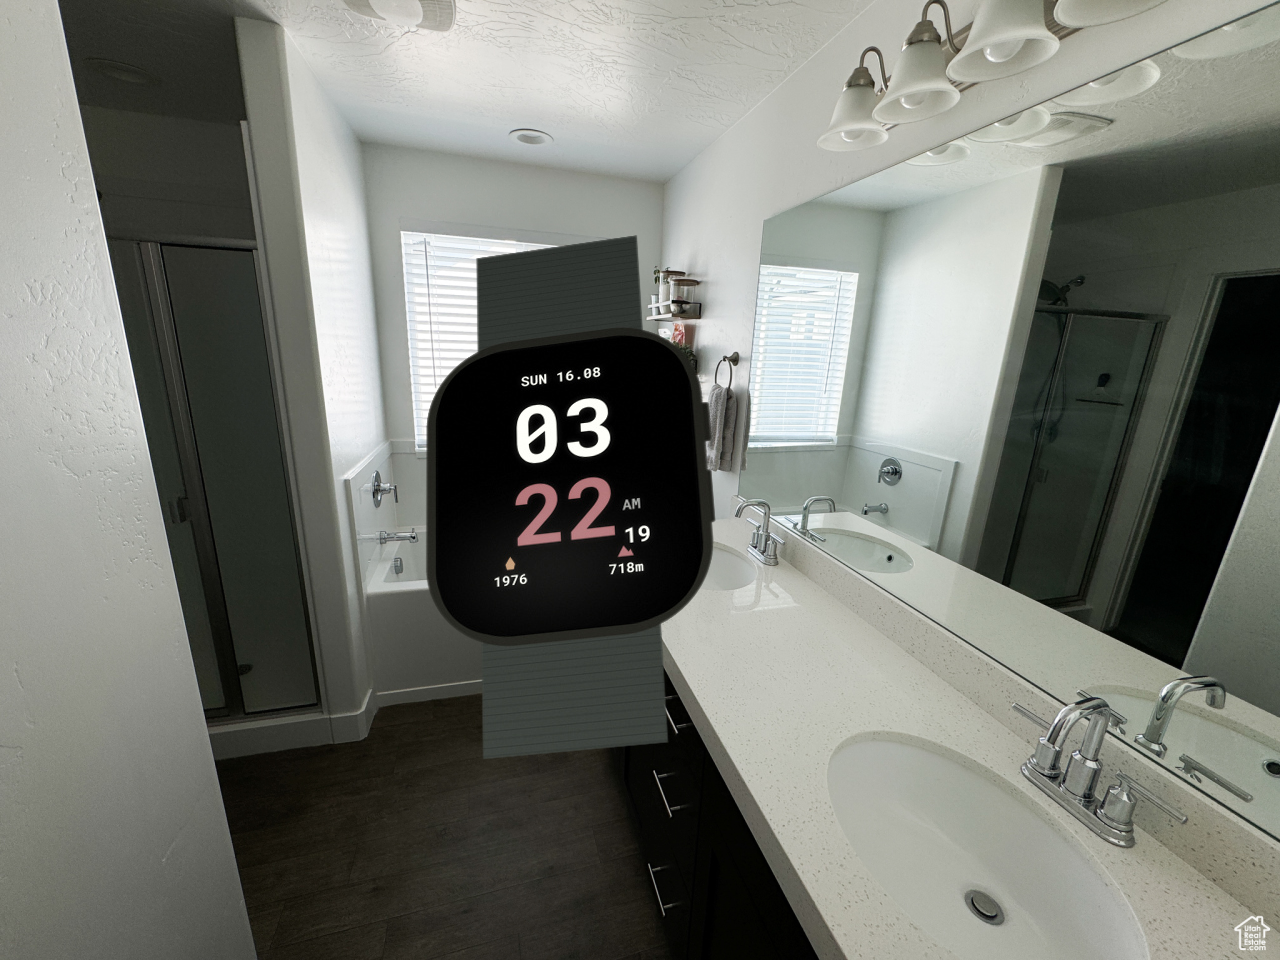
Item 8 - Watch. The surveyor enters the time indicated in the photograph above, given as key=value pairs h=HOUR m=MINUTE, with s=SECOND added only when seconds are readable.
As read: h=3 m=22 s=19
